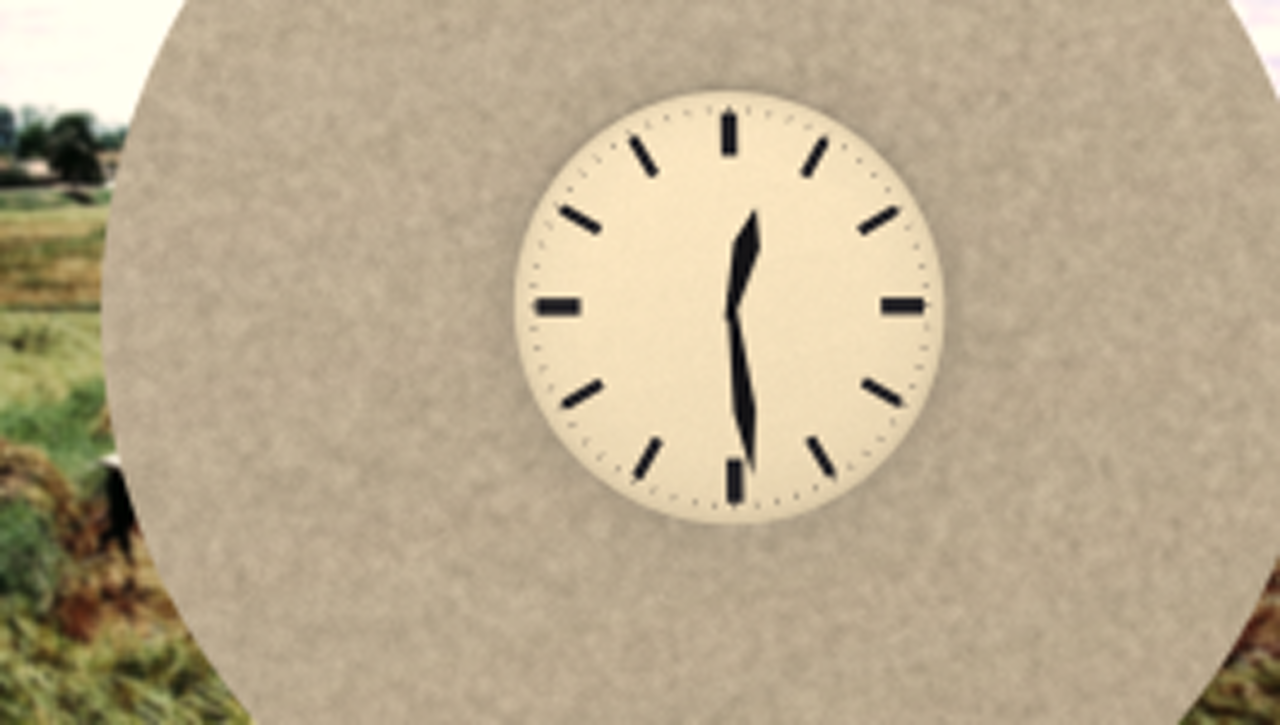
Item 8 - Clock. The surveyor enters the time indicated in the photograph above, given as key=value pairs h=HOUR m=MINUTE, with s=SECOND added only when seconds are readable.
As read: h=12 m=29
